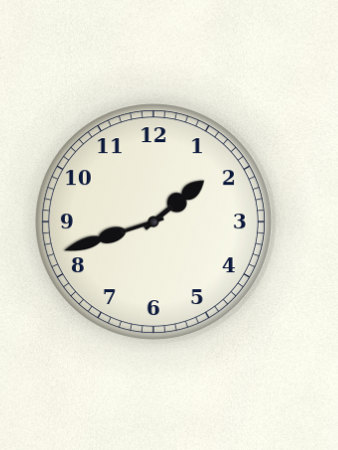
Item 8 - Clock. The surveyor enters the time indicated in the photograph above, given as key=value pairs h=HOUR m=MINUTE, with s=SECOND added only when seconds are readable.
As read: h=1 m=42
